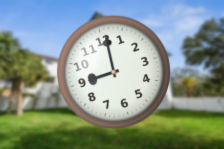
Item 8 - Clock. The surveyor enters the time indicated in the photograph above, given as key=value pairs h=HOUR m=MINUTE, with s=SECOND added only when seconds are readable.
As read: h=9 m=1
